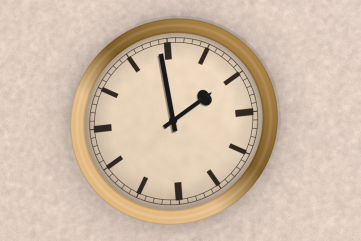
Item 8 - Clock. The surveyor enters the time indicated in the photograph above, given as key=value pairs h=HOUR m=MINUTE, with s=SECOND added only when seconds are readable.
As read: h=1 m=59
